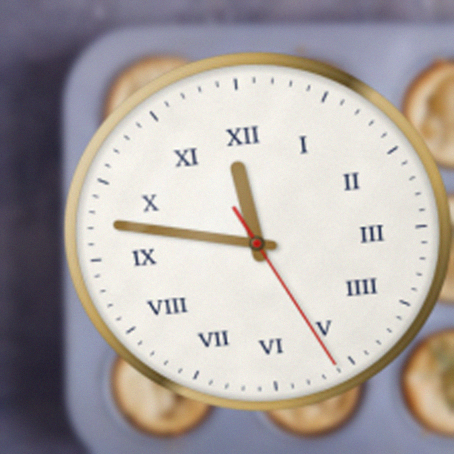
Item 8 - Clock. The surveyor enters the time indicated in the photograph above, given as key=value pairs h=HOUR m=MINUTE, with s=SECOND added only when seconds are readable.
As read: h=11 m=47 s=26
